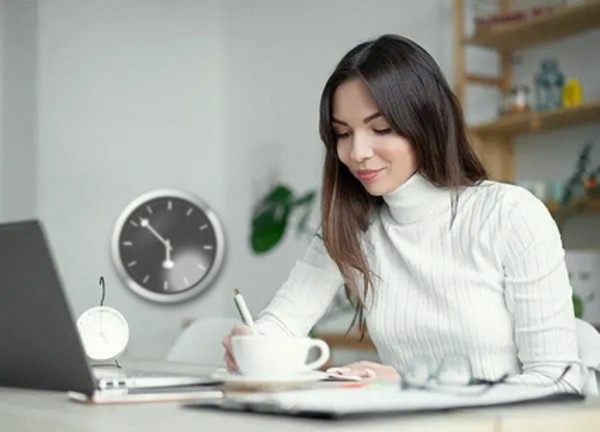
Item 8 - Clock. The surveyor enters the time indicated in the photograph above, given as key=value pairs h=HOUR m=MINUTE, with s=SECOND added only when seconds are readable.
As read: h=5 m=52
